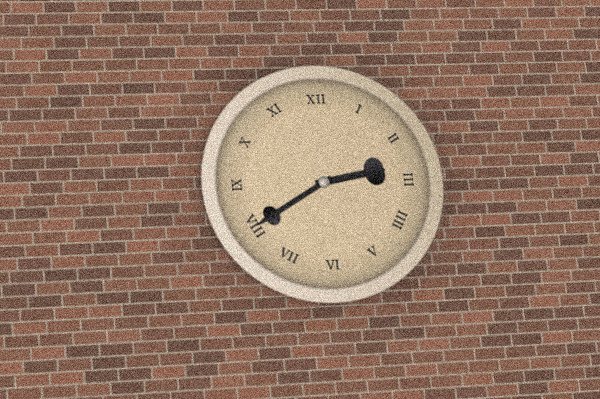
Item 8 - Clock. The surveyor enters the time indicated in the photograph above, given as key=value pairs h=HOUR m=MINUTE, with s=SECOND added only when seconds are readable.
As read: h=2 m=40
